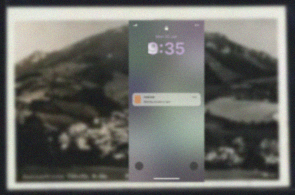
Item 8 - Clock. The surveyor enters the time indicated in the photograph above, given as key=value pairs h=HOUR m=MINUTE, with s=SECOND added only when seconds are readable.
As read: h=9 m=35
